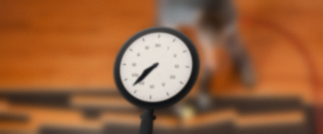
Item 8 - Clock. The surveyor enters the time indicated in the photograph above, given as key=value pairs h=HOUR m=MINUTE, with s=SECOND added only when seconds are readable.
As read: h=7 m=37
